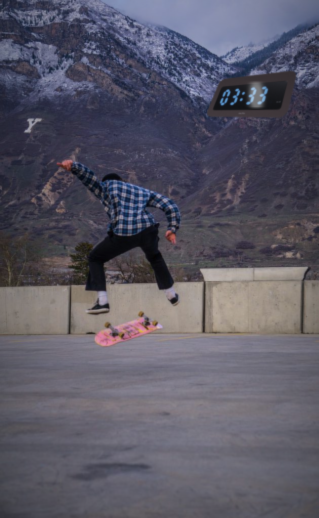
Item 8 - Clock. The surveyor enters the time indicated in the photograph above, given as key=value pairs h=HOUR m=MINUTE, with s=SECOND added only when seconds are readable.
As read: h=3 m=33
